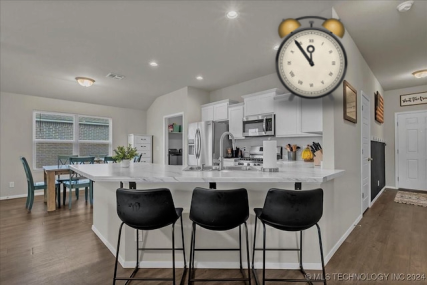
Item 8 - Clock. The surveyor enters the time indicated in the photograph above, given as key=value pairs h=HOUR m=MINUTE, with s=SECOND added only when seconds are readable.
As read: h=11 m=54
